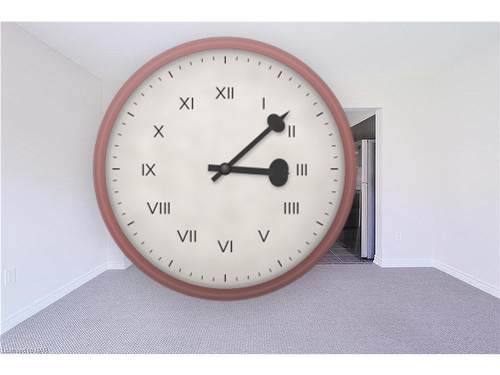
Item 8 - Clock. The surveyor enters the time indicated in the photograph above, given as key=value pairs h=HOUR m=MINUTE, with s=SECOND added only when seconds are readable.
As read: h=3 m=8
